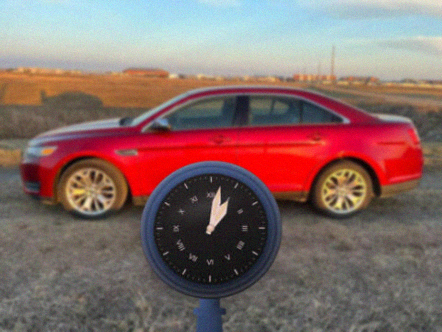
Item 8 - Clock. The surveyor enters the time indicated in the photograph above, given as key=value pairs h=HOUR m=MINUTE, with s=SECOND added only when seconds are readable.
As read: h=1 m=2
